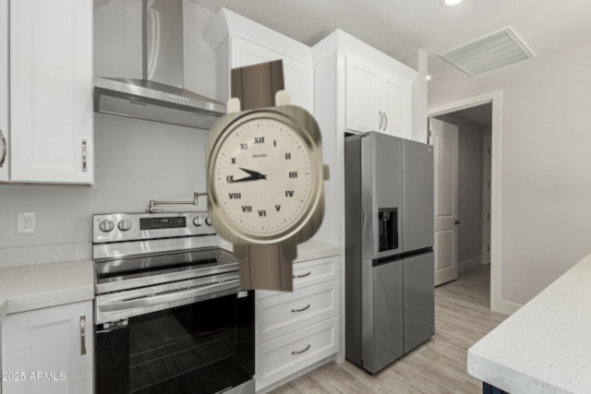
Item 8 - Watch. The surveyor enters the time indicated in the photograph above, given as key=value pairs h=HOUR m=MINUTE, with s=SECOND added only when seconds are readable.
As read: h=9 m=44
